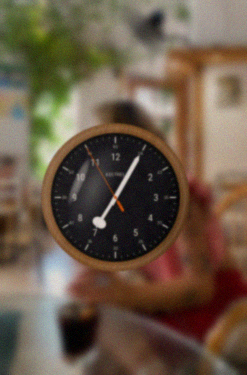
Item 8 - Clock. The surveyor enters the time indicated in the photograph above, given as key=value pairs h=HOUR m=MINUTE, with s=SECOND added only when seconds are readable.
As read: h=7 m=4 s=55
